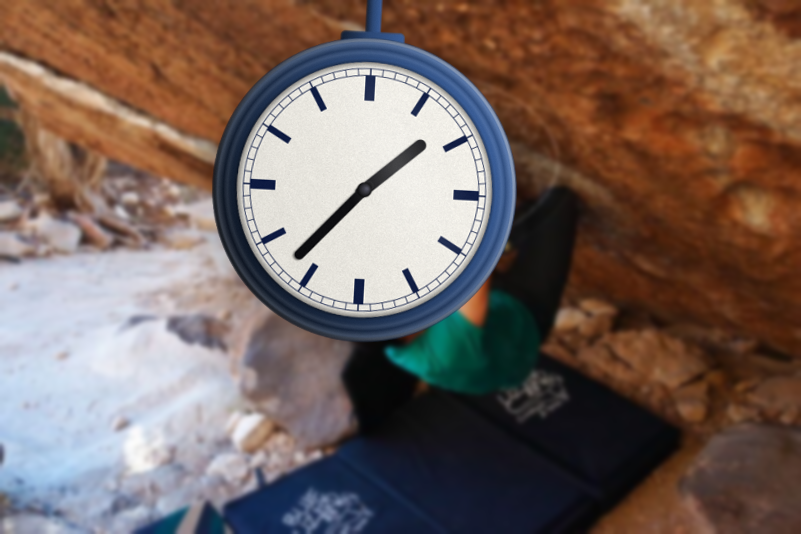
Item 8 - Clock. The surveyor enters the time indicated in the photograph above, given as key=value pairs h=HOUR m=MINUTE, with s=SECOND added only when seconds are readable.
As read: h=1 m=37
